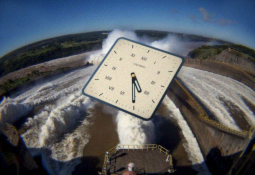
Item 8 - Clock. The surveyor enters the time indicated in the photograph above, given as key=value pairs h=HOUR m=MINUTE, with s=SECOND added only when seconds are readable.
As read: h=4 m=25
